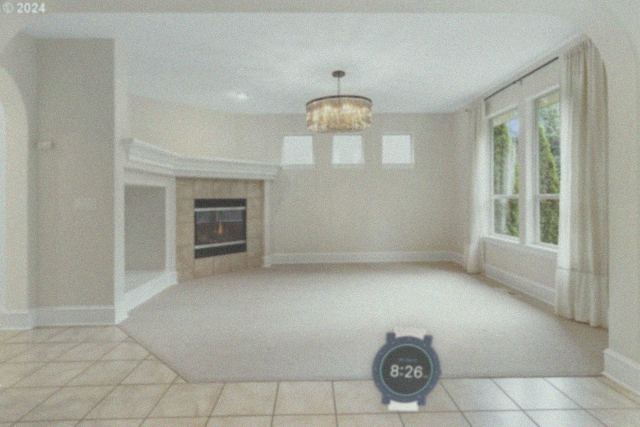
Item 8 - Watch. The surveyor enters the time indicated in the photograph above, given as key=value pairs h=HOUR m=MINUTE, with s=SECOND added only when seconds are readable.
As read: h=8 m=26
